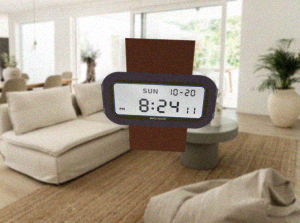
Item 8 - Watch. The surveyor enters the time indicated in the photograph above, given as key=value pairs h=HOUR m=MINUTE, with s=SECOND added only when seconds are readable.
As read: h=8 m=24 s=11
